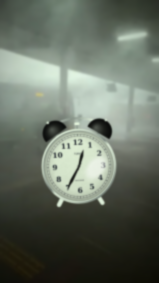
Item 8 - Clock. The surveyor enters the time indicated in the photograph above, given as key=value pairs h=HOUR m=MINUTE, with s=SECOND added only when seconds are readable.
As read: h=12 m=35
